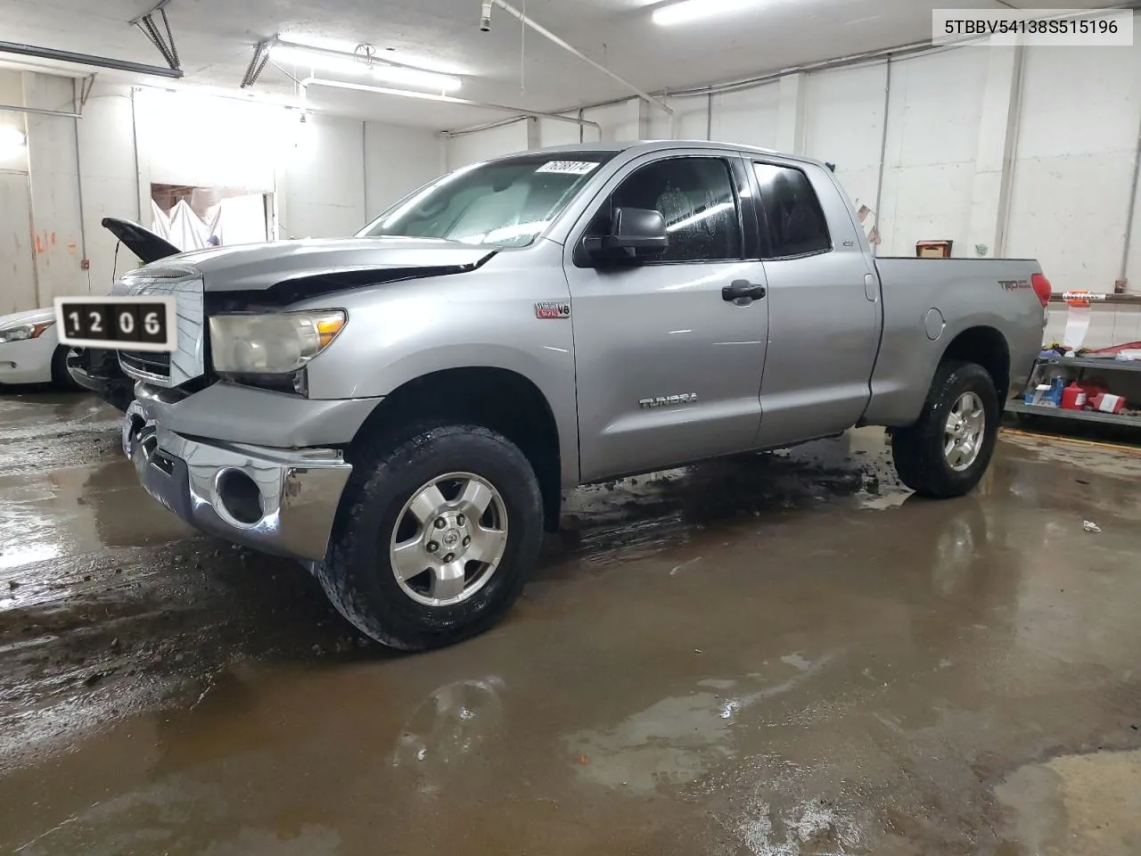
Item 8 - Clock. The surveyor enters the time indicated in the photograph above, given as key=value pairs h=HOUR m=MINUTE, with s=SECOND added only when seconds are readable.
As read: h=12 m=6
